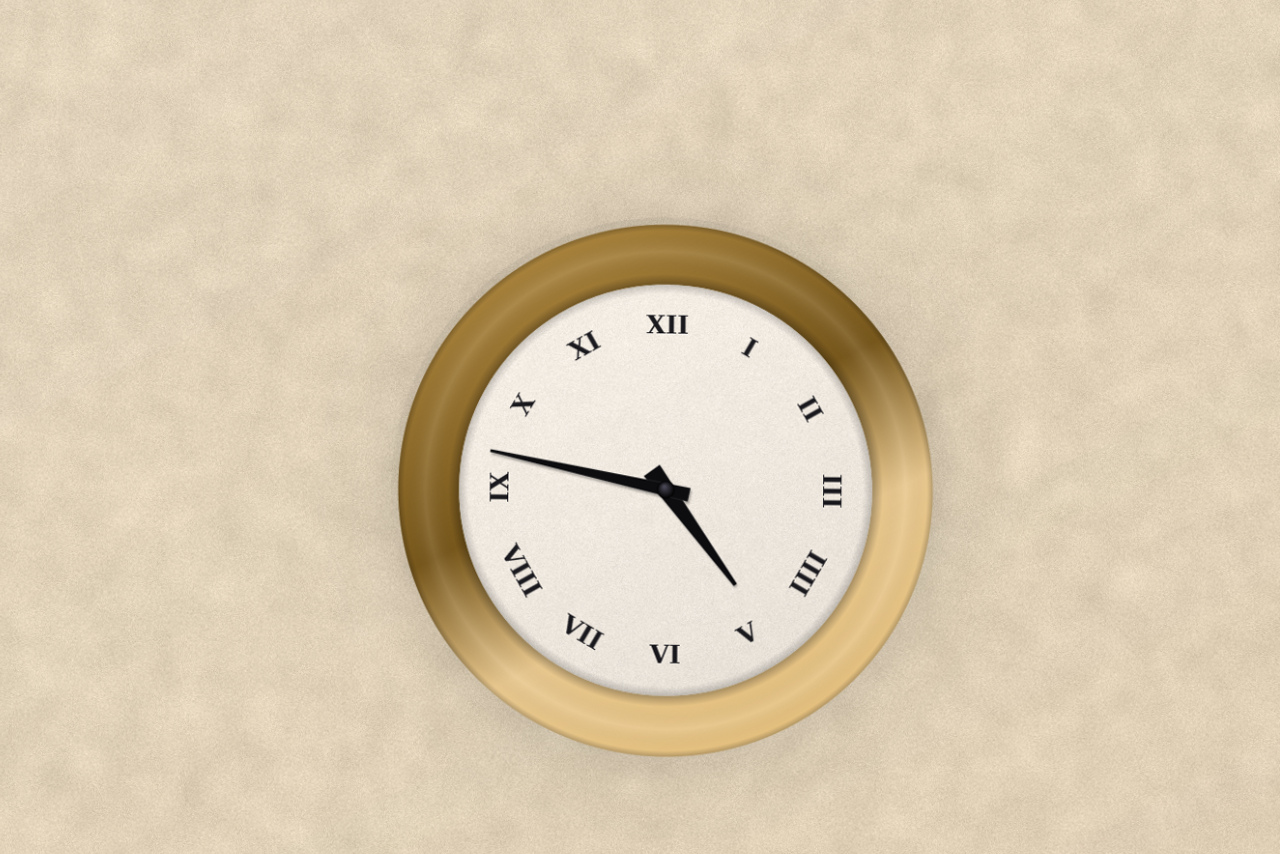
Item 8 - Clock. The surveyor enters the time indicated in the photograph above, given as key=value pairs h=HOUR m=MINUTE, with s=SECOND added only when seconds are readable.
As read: h=4 m=47
